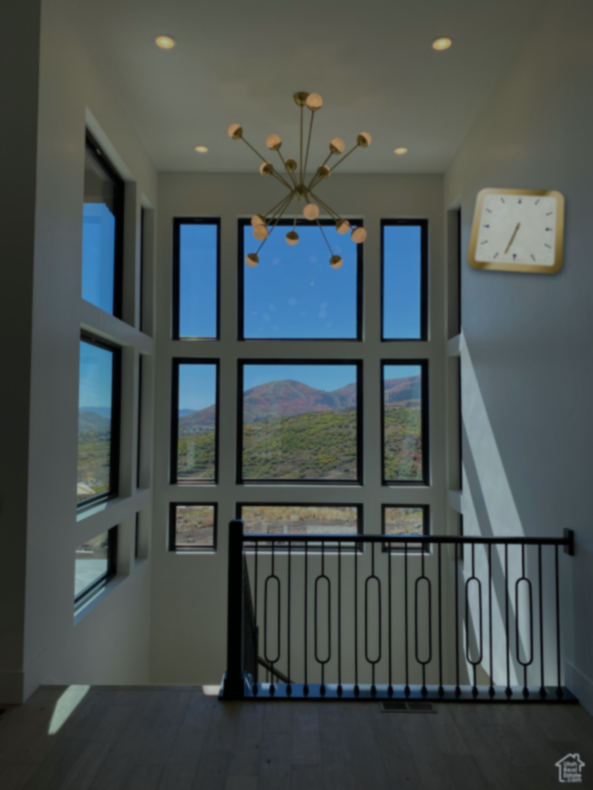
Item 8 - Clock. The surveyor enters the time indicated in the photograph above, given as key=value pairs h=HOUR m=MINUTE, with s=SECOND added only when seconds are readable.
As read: h=6 m=33
